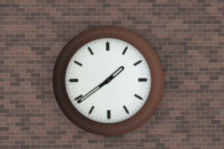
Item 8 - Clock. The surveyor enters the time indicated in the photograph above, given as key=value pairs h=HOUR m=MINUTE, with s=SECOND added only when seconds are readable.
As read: h=1 m=39
